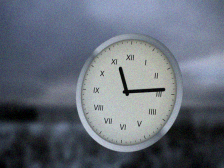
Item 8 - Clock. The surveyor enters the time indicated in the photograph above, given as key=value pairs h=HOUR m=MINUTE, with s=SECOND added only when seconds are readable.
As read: h=11 m=14
